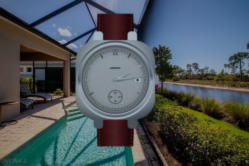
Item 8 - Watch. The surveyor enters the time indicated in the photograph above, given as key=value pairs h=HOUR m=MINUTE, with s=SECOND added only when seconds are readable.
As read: h=2 m=14
